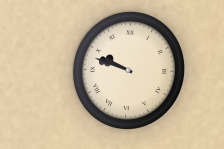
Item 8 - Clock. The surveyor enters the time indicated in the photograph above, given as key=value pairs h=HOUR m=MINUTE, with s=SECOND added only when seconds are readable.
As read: h=9 m=48
